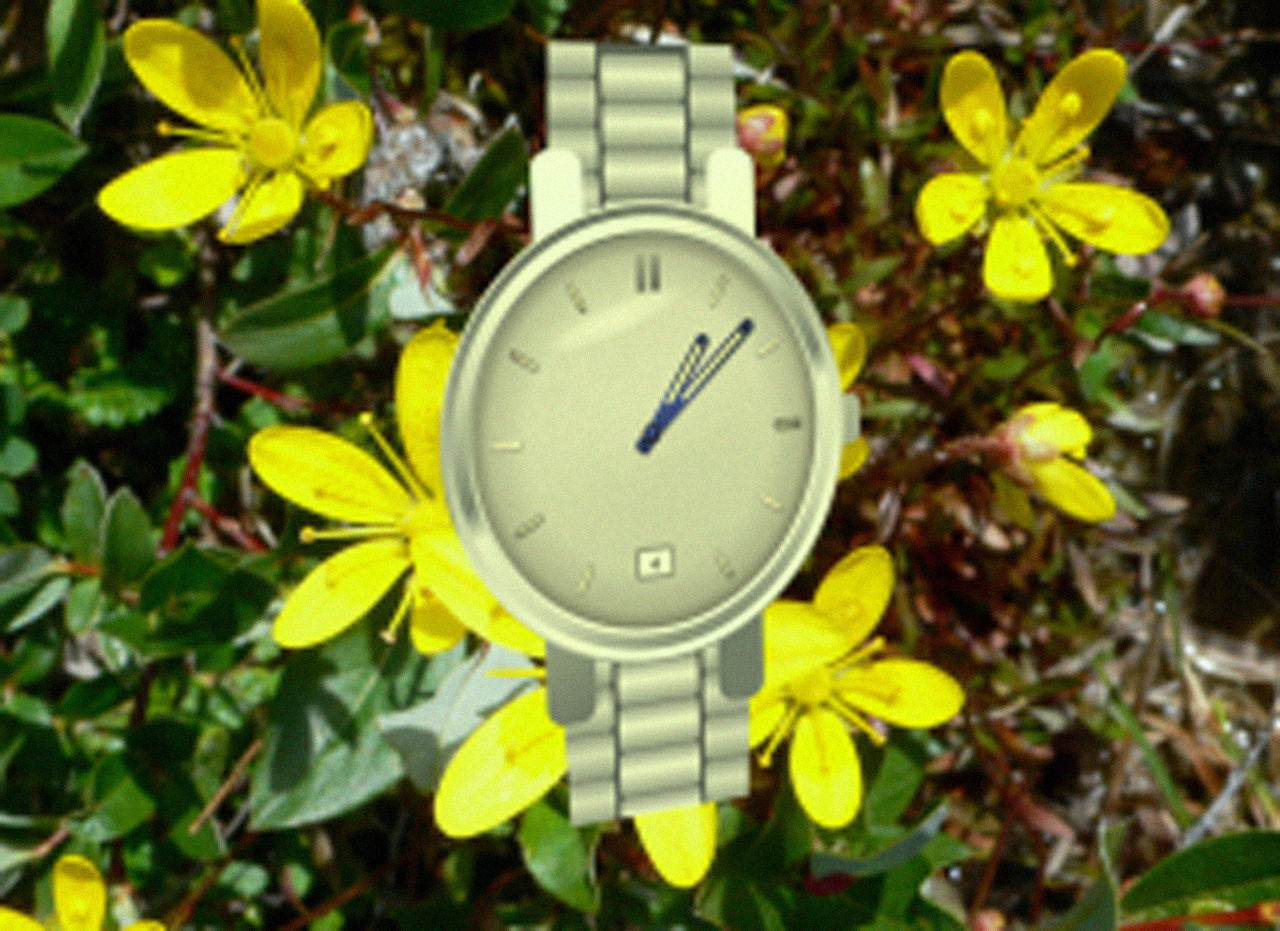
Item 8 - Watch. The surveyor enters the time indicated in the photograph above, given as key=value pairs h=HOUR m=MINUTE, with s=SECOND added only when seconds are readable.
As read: h=1 m=8
